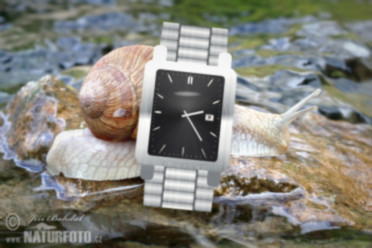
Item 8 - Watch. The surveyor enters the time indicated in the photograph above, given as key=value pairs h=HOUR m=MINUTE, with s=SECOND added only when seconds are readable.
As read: h=2 m=24
